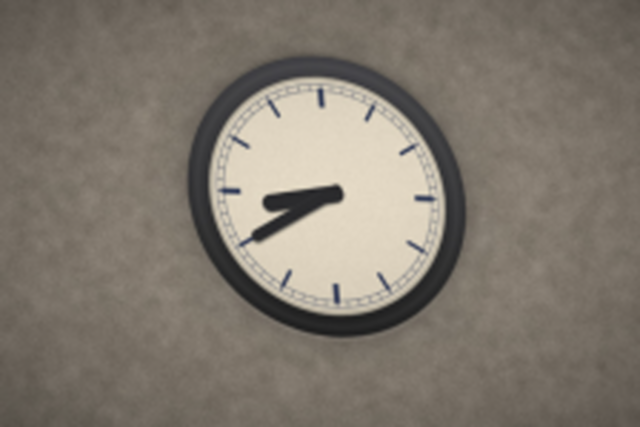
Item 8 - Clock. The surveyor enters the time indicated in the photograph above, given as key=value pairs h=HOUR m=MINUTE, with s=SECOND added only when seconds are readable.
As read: h=8 m=40
